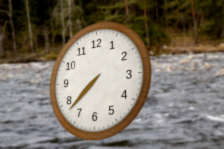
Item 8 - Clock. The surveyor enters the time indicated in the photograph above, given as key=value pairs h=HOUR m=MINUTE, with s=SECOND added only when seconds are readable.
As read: h=7 m=38
